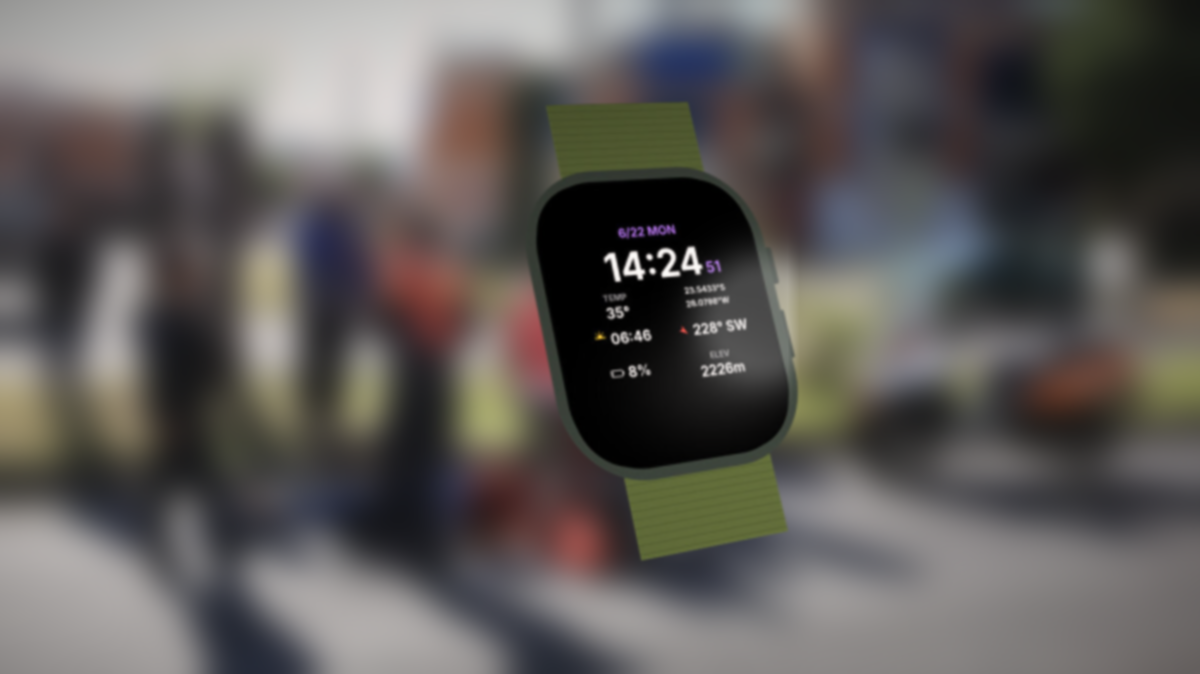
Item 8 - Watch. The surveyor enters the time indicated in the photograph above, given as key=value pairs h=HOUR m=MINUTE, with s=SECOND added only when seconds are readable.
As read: h=14 m=24
